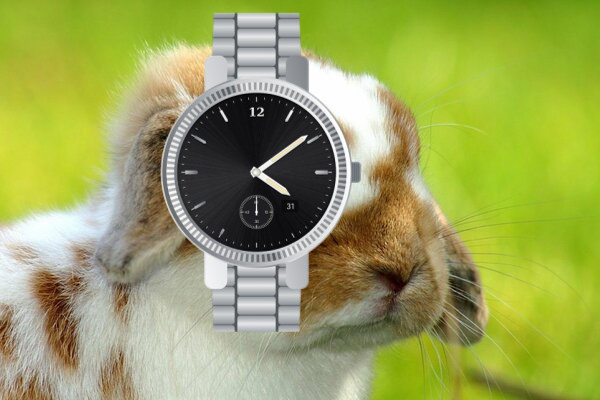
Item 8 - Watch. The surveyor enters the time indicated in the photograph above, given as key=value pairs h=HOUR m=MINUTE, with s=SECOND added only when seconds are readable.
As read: h=4 m=9
